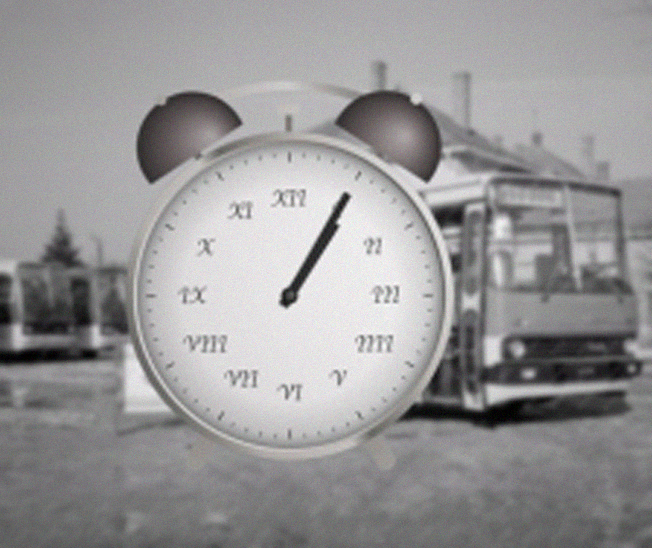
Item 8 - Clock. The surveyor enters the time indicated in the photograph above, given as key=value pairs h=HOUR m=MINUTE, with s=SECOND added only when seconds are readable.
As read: h=1 m=5
